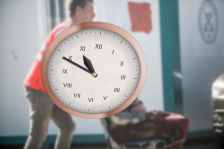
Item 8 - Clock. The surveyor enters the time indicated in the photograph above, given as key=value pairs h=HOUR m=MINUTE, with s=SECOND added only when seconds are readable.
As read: h=10 m=49
